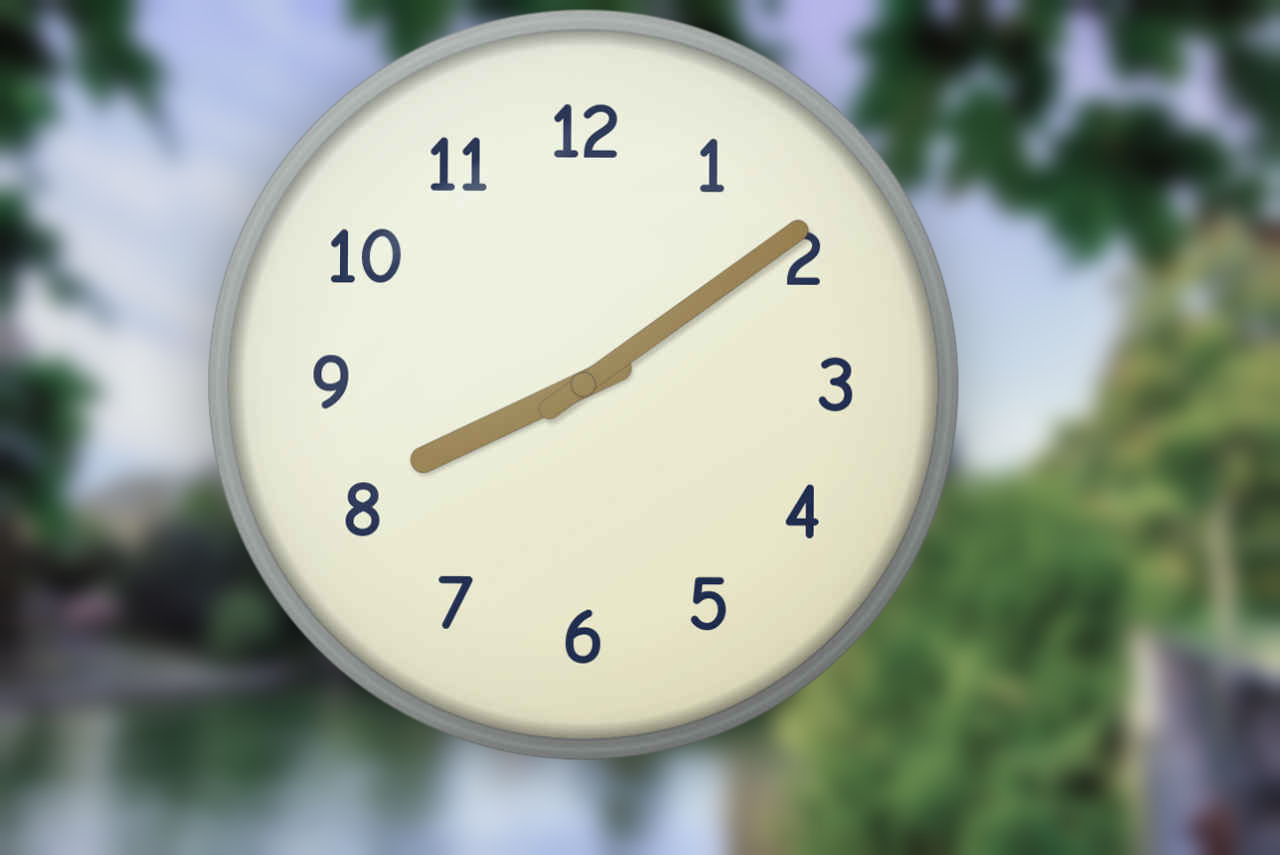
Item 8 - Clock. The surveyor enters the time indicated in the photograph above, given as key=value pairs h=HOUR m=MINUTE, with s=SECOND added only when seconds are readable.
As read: h=8 m=9
